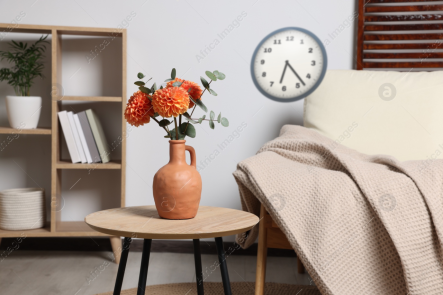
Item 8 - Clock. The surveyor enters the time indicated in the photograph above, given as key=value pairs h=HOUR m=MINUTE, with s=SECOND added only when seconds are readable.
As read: h=6 m=23
